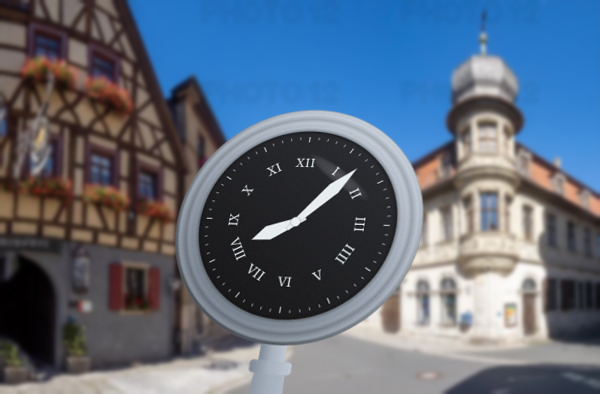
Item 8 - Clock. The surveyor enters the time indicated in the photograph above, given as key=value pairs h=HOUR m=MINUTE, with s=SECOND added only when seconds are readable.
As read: h=8 m=7
